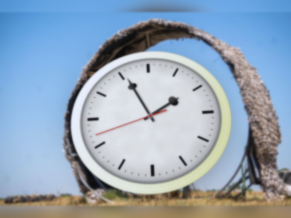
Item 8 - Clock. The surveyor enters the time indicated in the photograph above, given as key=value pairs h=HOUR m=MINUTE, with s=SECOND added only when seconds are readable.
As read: h=1 m=55 s=42
